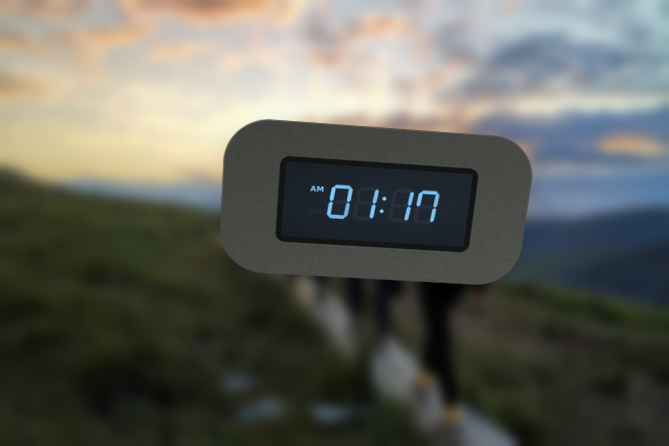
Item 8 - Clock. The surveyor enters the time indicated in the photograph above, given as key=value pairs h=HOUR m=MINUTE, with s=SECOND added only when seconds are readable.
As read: h=1 m=17
